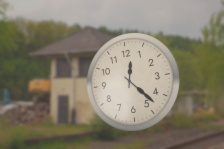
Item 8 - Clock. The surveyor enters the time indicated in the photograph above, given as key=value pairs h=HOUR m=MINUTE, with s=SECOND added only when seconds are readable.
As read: h=12 m=23
